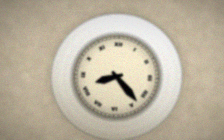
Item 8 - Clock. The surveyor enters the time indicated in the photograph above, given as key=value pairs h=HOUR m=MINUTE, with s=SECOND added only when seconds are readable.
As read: h=8 m=23
